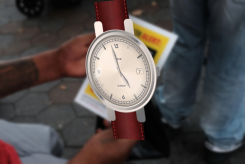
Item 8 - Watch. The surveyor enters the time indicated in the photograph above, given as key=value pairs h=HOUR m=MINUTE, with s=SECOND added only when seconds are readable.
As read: h=4 m=58
